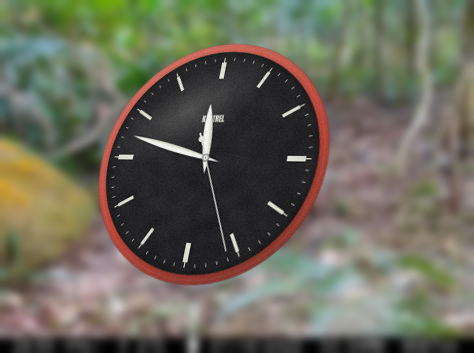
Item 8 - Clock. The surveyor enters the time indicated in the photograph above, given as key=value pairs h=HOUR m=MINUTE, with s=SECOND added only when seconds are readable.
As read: h=11 m=47 s=26
